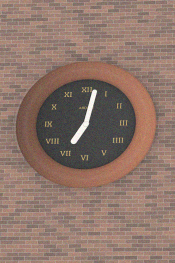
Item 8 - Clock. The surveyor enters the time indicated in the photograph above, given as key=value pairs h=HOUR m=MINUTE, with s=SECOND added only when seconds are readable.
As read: h=7 m=2
